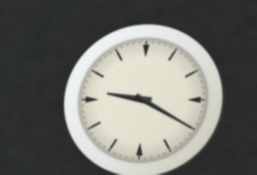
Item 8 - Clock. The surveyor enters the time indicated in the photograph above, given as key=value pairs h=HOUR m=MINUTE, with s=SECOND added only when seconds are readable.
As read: h=9 m=20
